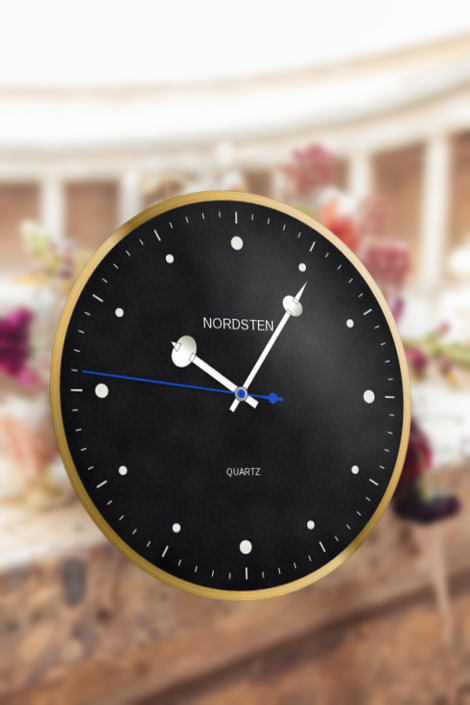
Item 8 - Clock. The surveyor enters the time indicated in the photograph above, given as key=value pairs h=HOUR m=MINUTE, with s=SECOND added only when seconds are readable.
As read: h=10 m=5 s=46
